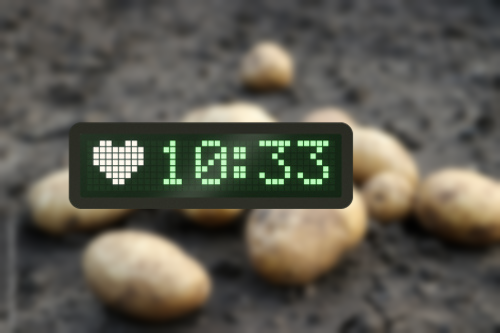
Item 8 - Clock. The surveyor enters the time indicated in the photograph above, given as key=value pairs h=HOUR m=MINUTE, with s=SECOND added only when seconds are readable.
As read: h=10 m=33
